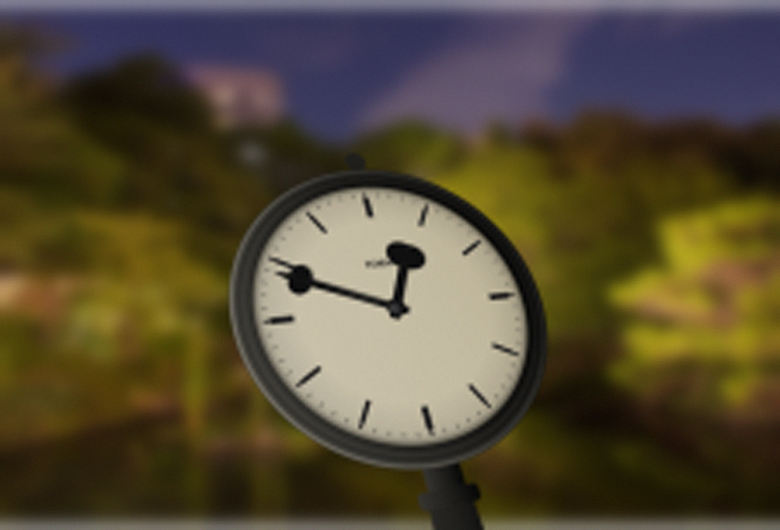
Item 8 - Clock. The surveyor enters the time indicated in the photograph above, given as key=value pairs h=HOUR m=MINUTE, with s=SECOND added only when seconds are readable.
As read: h=12 m=49
